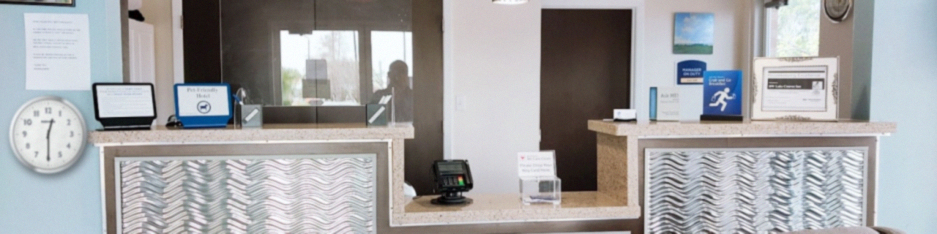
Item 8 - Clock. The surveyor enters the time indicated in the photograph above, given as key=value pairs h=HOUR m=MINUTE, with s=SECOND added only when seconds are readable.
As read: h=12 m=30
